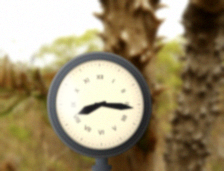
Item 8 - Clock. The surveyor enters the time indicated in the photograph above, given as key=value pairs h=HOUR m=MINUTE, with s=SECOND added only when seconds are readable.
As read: h=8 m=16
